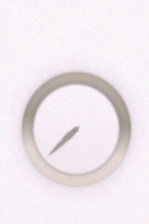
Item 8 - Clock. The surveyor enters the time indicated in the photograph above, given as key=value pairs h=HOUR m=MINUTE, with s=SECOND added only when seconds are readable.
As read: h=7 m=38
